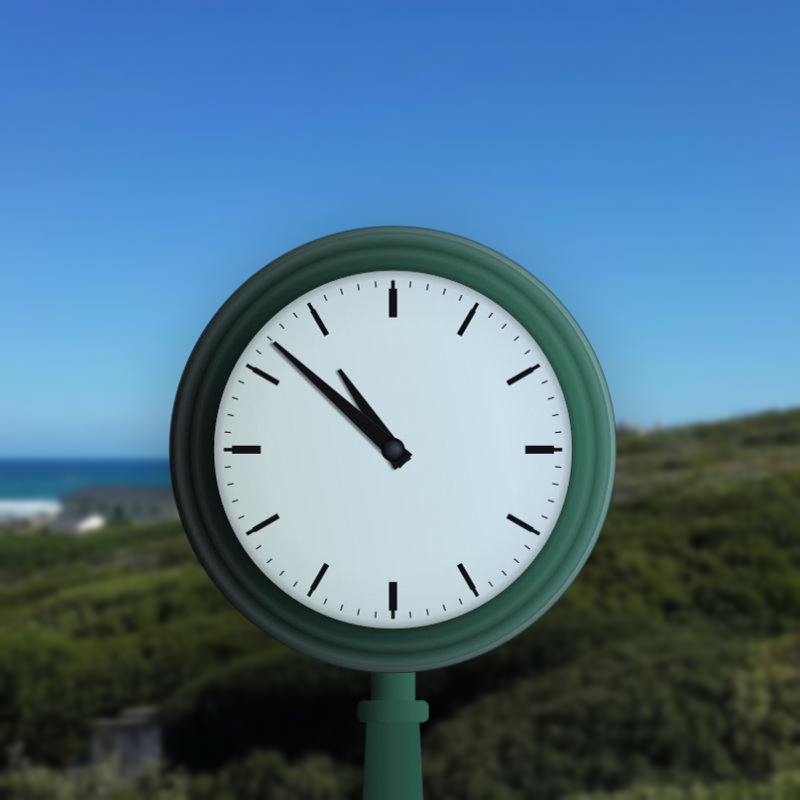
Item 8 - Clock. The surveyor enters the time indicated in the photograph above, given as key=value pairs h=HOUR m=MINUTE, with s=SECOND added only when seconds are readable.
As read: h=10 m=52
